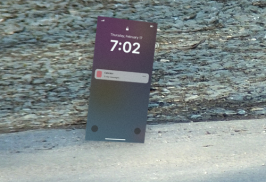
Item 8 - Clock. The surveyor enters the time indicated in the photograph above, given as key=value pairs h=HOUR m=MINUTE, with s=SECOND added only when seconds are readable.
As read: h=7 m=2
